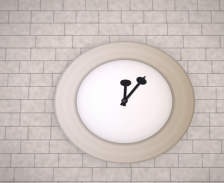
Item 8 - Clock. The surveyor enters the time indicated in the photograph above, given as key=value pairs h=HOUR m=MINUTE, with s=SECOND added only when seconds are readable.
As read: h=12 m=6
